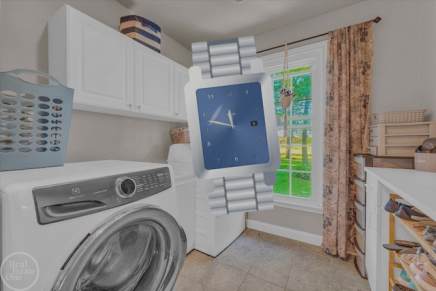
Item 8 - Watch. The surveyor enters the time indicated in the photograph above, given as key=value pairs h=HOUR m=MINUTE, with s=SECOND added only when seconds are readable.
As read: h=11 m=48
